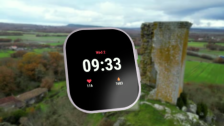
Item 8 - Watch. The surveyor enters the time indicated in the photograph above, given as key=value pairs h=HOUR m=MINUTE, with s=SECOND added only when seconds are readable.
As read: h=9 m=33
